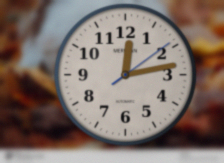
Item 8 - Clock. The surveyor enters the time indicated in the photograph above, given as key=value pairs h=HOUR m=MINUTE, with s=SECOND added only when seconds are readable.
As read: h=12 m=13 s=9
